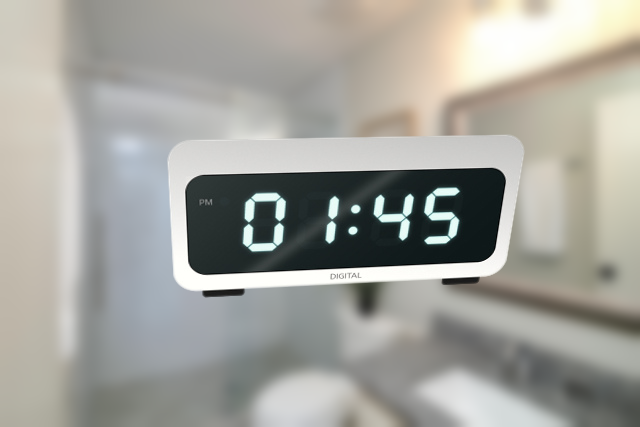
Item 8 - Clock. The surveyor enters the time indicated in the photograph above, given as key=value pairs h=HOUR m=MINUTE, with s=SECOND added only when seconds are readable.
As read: h=1 m=45
